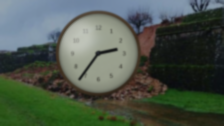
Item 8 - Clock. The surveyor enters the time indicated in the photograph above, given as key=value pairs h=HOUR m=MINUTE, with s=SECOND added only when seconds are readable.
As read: h=2 m=36
